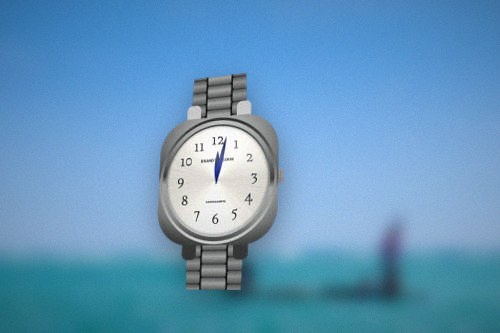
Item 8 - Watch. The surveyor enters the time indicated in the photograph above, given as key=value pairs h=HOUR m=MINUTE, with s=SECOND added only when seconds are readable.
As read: h=12 m=2
